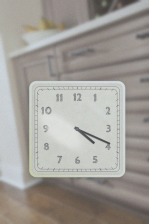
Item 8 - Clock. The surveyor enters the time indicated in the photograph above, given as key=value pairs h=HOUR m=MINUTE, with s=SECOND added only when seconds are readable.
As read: h=4 m=19
